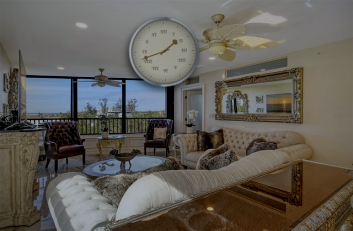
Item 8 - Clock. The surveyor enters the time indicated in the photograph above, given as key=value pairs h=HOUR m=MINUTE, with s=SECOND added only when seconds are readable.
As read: h=1 m=42
